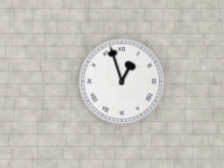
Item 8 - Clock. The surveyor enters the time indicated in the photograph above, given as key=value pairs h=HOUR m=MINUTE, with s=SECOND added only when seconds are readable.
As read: h=12 m=57
